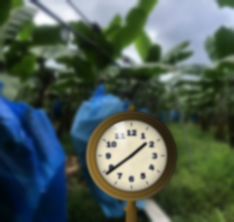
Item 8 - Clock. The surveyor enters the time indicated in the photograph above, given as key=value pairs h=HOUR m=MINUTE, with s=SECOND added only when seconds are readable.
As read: h=1 m=39
